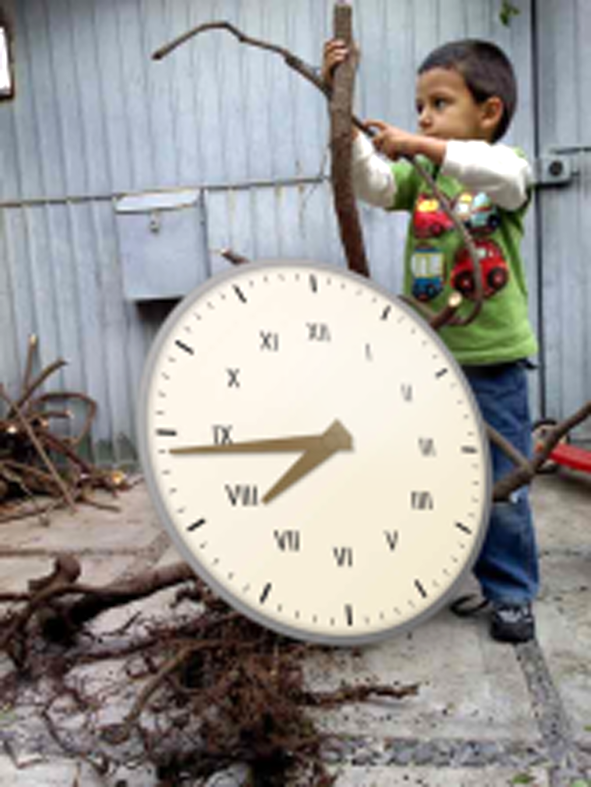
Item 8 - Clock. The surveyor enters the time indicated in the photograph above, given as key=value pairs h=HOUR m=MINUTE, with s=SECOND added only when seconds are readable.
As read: h=7 m=44
